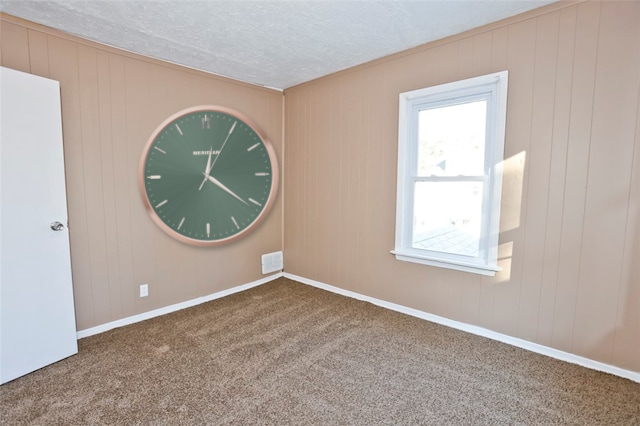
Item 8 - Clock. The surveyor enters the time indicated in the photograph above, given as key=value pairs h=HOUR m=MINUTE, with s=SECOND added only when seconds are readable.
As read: h=12 m=21 s=5
